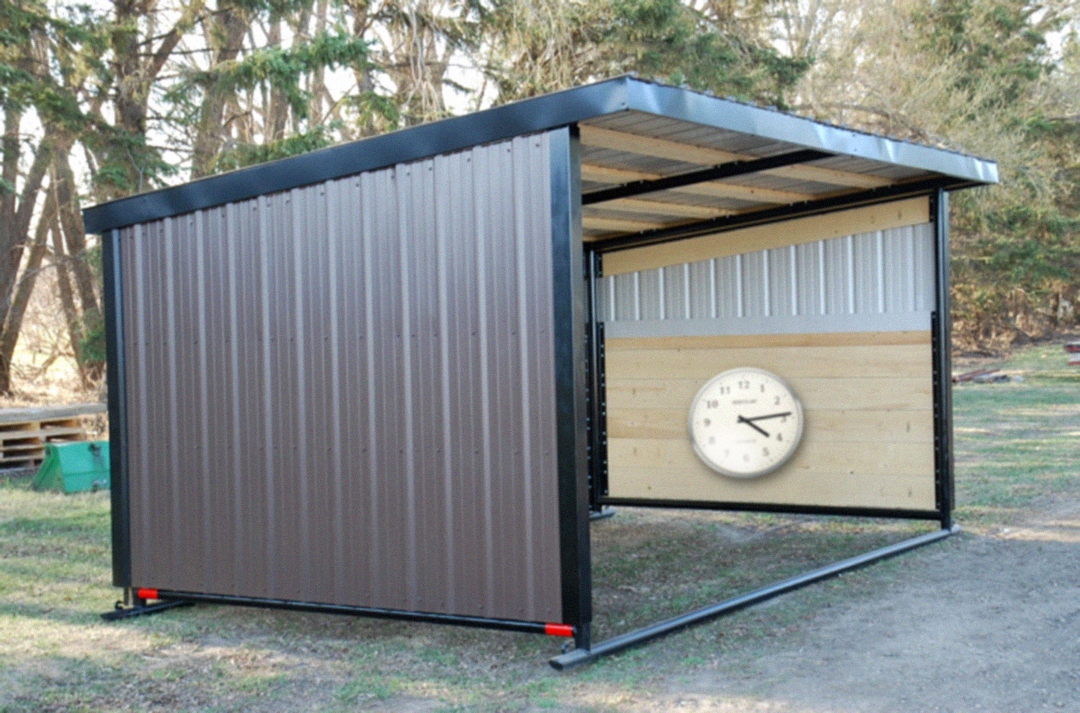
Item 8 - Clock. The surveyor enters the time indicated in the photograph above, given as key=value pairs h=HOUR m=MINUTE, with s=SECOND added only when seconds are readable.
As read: h=4 m=14
